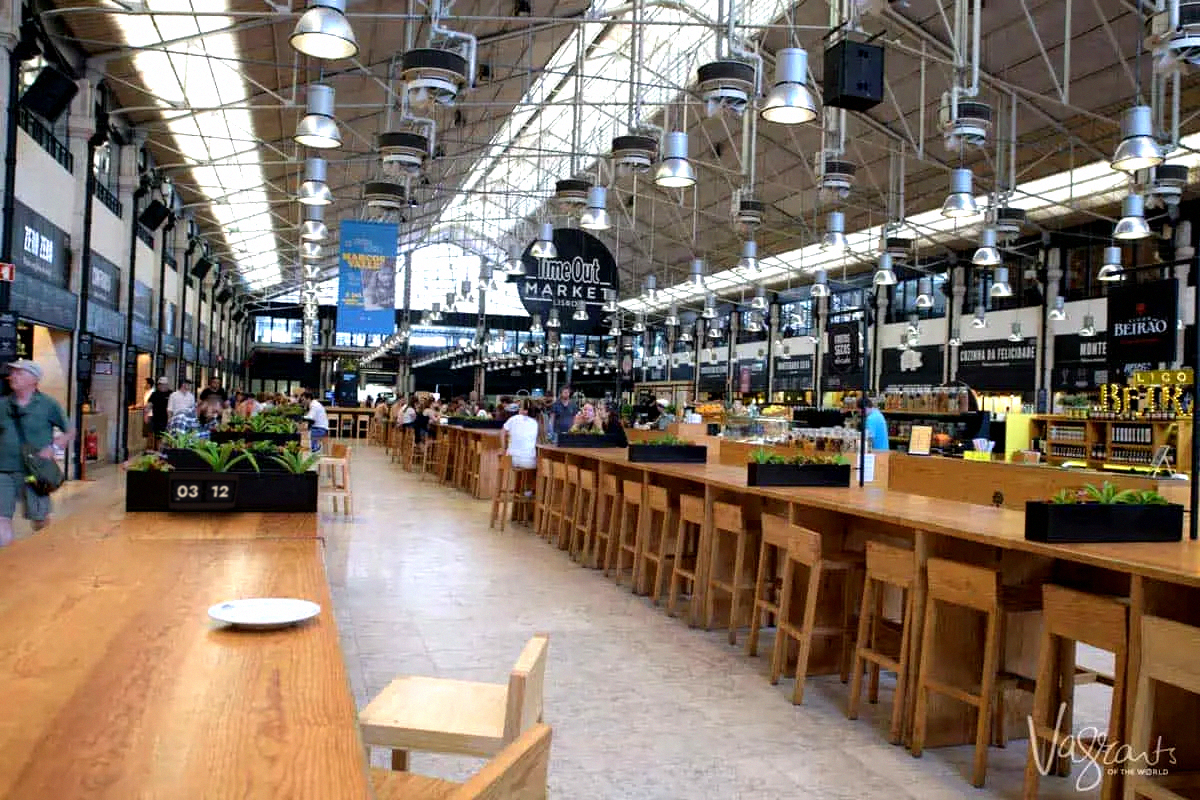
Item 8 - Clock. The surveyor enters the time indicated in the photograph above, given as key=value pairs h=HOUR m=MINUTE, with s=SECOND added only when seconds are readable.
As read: h=3 m=12
